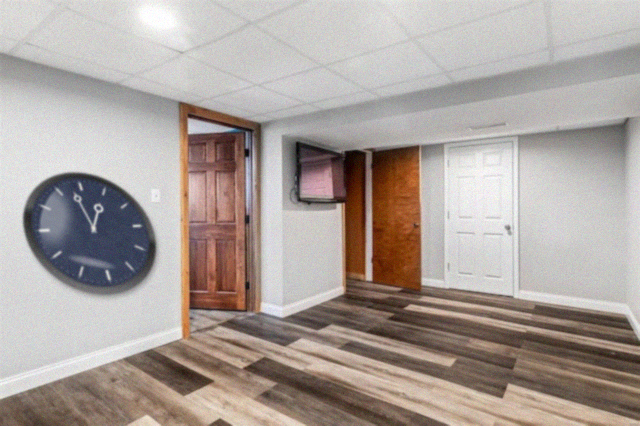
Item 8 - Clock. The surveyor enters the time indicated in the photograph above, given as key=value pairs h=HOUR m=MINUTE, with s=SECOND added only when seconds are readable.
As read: h=12 m=58
